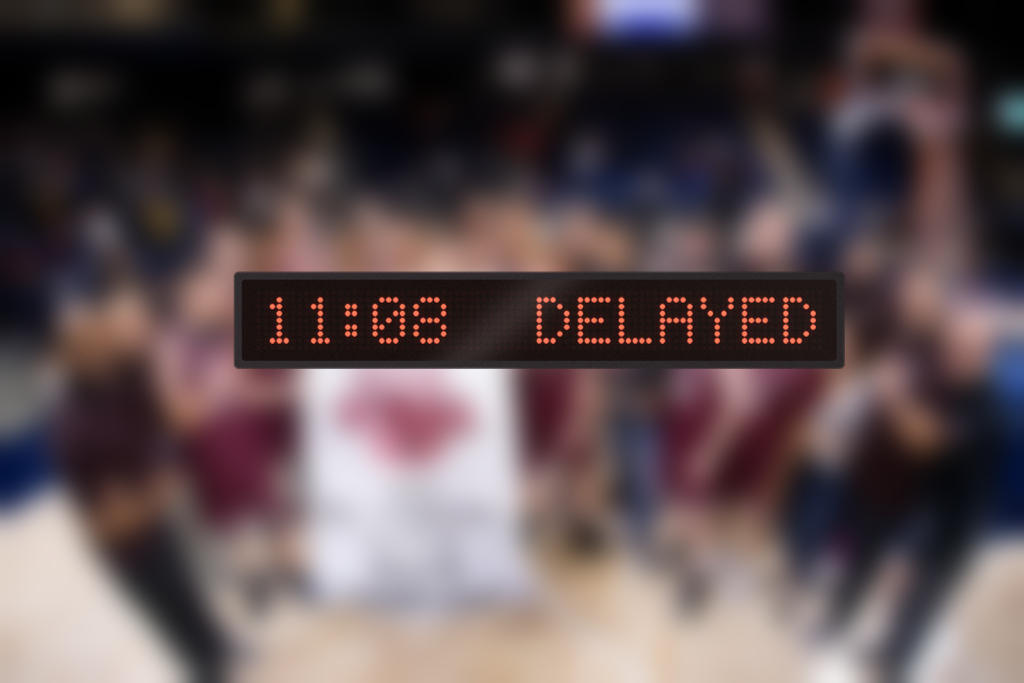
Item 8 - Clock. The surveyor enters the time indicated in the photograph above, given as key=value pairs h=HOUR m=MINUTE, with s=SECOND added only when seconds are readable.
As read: h=11 m=8
